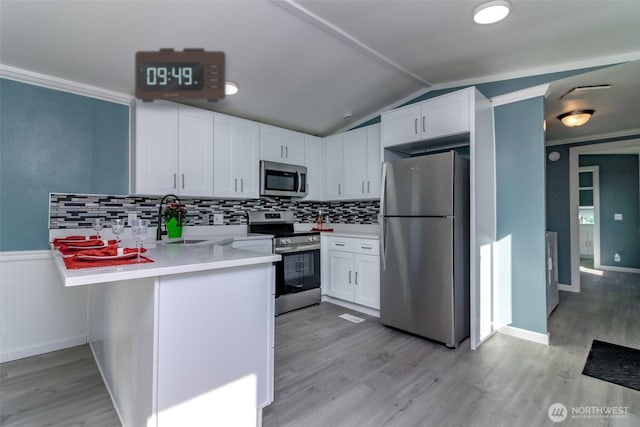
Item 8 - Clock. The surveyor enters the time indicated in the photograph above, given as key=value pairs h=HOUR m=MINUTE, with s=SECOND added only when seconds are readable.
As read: h=9 m=49
